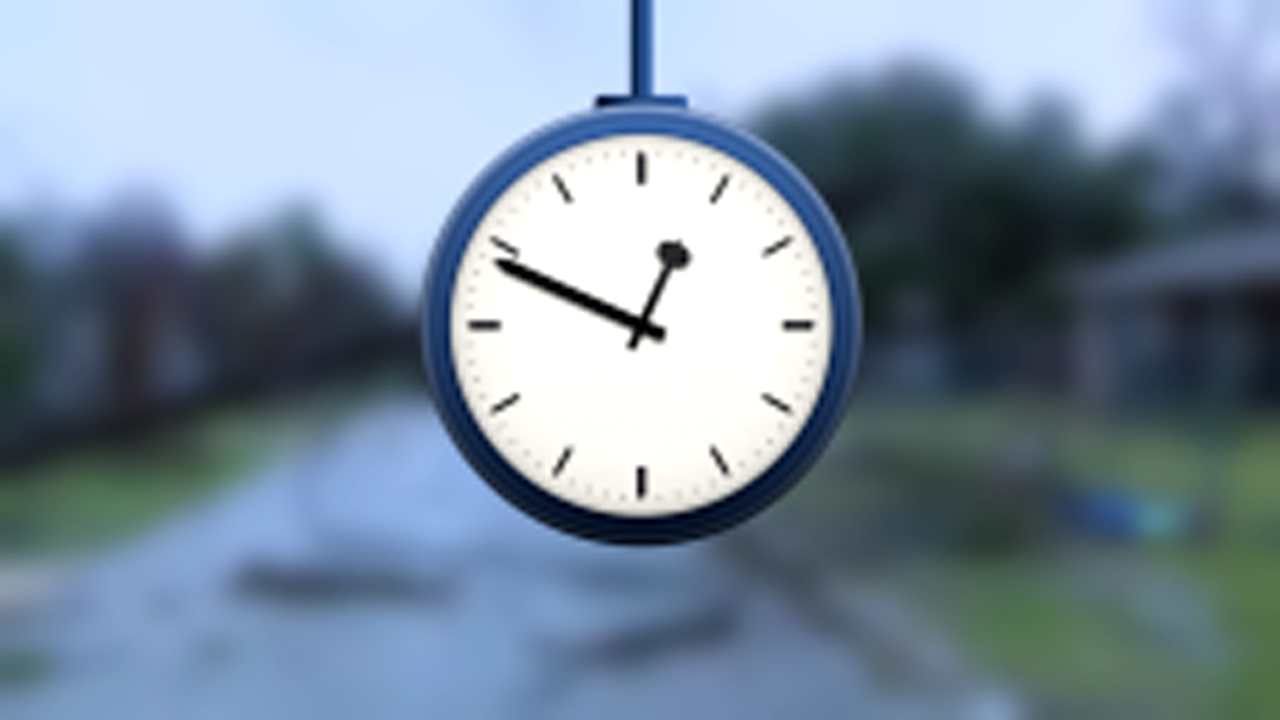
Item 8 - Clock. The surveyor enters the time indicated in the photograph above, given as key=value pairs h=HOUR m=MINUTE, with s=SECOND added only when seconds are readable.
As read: h=12 m=49
